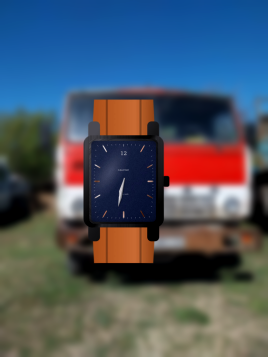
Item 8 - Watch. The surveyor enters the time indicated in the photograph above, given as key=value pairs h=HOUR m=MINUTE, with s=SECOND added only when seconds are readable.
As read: h=6 m=32
